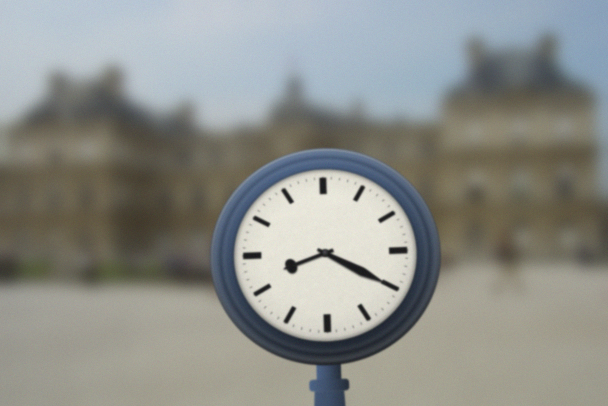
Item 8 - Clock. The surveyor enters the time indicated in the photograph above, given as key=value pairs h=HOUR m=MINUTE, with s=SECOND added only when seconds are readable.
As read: h=8 m=20
